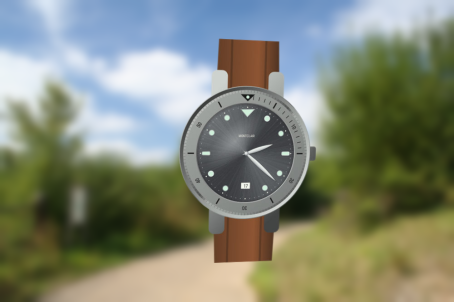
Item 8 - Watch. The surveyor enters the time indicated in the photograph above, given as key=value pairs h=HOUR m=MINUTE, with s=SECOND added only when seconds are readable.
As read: h=2 m=22
